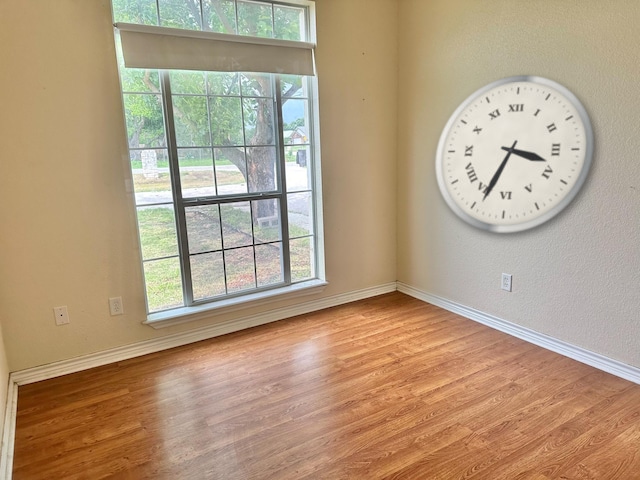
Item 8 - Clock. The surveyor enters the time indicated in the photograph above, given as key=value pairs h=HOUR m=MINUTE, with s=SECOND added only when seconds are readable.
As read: h=3 m=34
